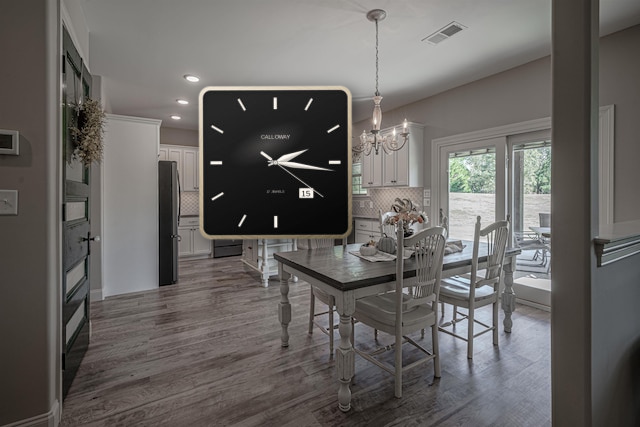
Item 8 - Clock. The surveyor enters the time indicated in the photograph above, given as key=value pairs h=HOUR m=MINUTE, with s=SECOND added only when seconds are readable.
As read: h=2 m=16 s=21
